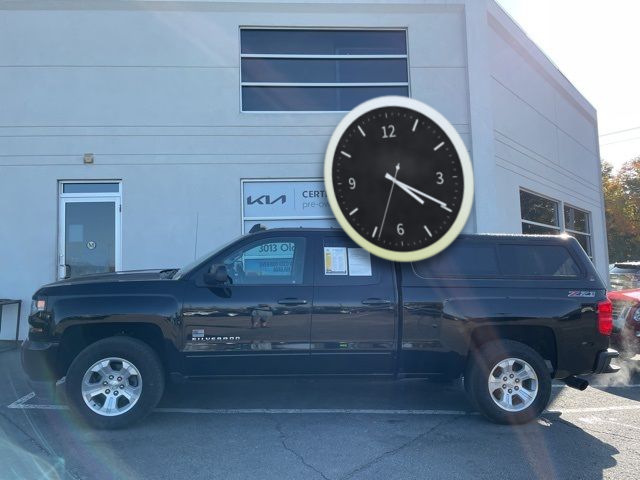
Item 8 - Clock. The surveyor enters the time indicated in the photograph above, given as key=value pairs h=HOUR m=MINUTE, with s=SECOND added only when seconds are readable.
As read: h=4 m=19 s=34
